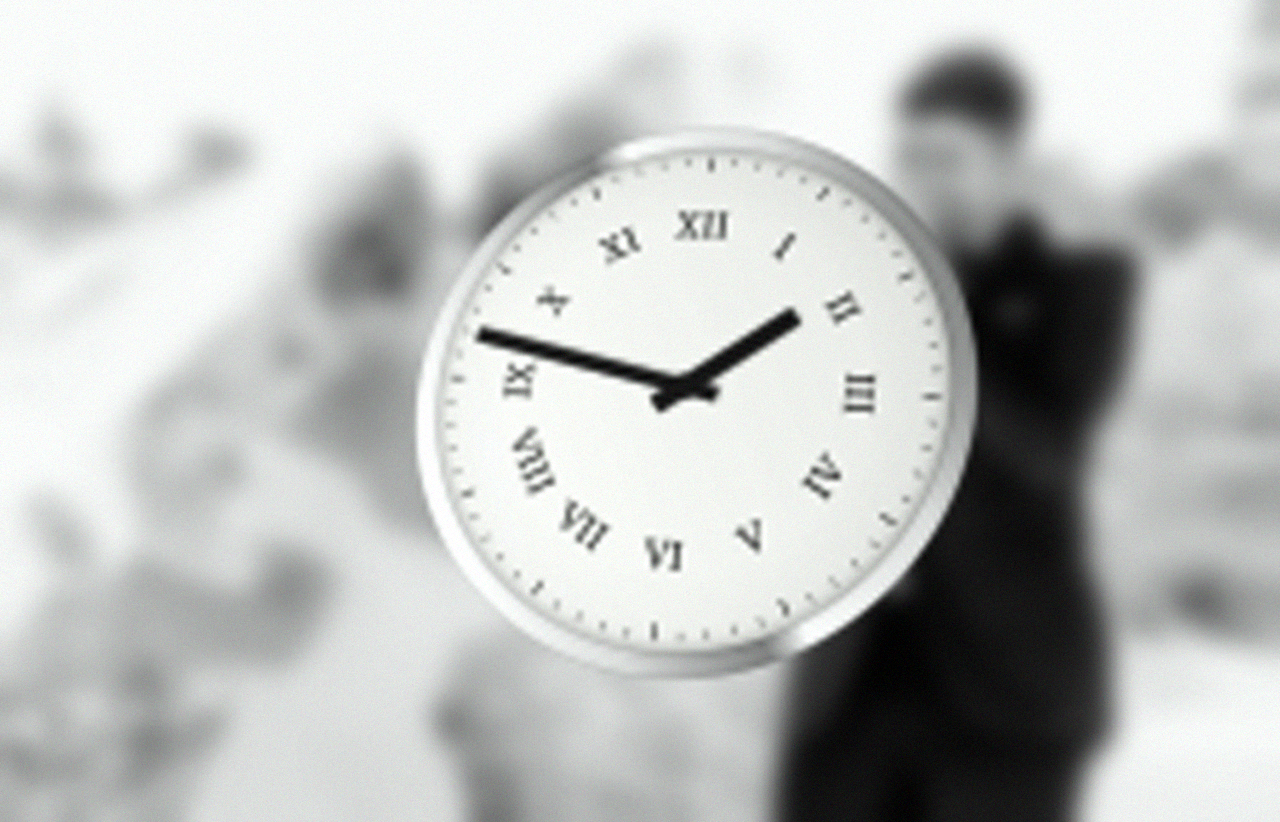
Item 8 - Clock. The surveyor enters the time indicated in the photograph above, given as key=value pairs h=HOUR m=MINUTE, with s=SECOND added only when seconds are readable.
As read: h=1 m=47
